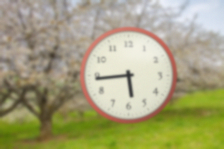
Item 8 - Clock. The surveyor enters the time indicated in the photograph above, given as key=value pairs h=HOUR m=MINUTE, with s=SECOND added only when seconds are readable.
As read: h=5 m=44
